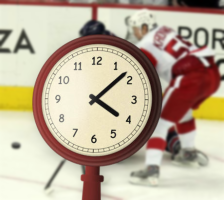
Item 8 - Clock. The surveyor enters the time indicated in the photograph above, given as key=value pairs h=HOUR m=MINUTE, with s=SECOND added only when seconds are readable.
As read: h=4 m=8
